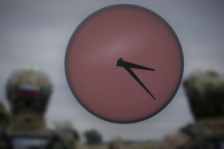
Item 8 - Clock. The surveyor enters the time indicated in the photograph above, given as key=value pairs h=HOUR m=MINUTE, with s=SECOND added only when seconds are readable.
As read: h=3 m=23
